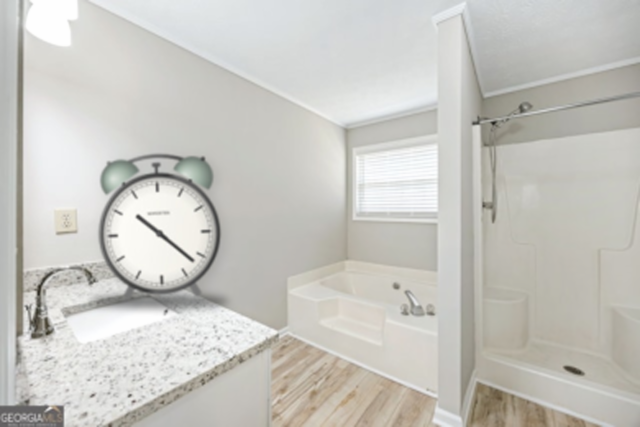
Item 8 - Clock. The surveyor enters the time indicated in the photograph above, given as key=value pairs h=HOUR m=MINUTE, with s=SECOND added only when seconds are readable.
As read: h=10 m=22
